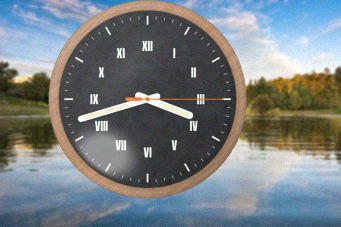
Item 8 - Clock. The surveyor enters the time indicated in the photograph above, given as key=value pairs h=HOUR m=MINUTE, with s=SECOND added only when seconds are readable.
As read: h=3 m=42 s=15
